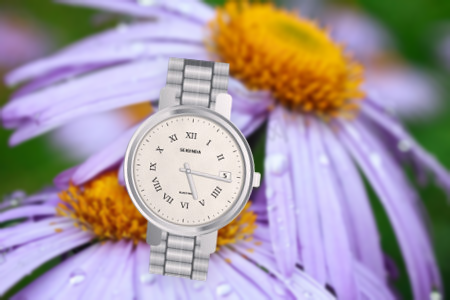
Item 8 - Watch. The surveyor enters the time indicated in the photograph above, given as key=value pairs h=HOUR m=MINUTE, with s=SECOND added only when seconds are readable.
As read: h=5 m=16
